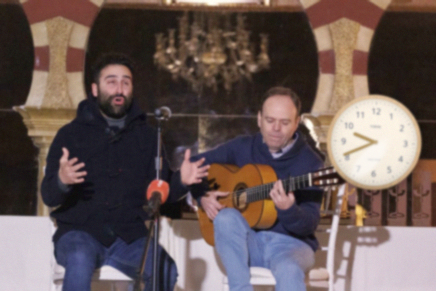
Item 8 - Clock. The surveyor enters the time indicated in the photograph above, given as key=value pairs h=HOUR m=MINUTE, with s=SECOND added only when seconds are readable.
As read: h=9 m=41
